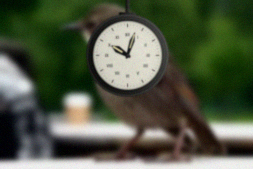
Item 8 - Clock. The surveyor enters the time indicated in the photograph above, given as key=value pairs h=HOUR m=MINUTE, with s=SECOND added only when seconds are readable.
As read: h=10 m=3
